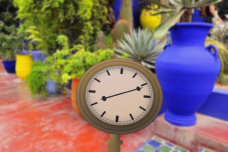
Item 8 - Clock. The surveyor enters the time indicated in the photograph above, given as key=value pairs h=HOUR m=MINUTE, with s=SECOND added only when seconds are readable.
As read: h=8 m=11
